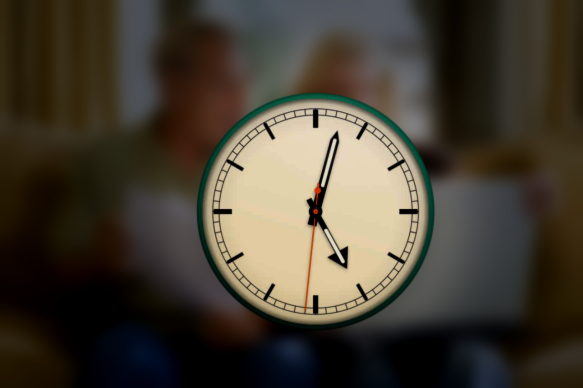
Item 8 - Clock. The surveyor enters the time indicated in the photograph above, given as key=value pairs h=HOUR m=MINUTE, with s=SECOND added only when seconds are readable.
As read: h=5 m=2 s=31
